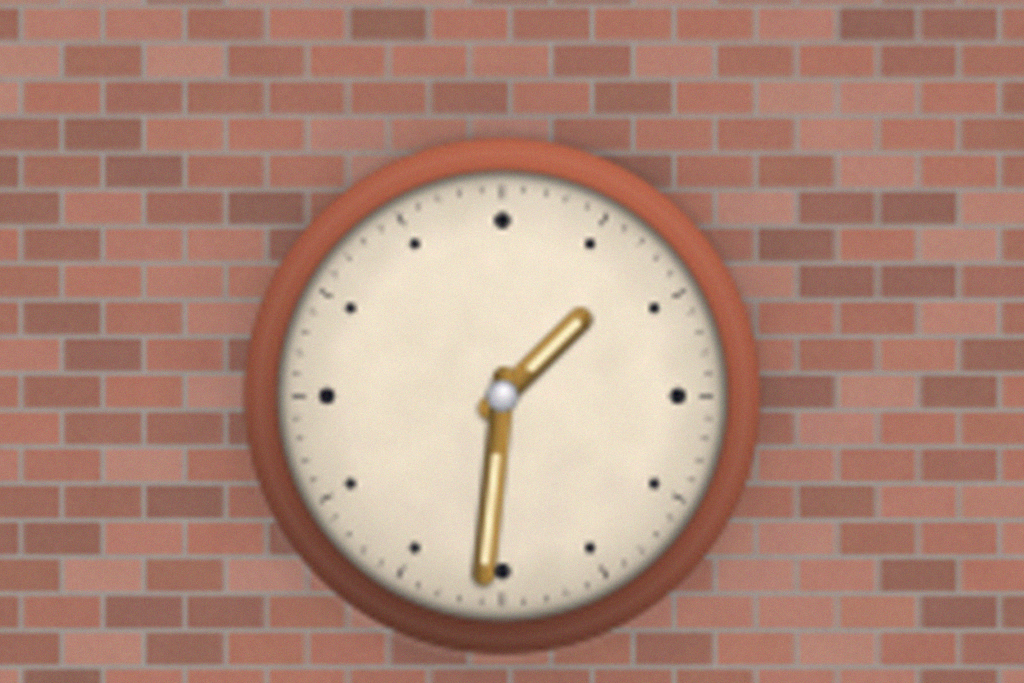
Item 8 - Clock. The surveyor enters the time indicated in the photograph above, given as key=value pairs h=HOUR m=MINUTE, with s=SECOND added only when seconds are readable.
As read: h=1 m=31
